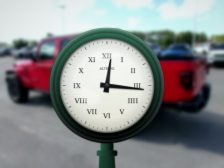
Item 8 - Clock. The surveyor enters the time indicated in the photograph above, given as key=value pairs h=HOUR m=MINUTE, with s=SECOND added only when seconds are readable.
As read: h=12 m=16
